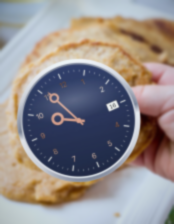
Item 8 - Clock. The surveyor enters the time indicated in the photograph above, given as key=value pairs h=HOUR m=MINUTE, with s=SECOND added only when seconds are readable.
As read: h=9 m=56
